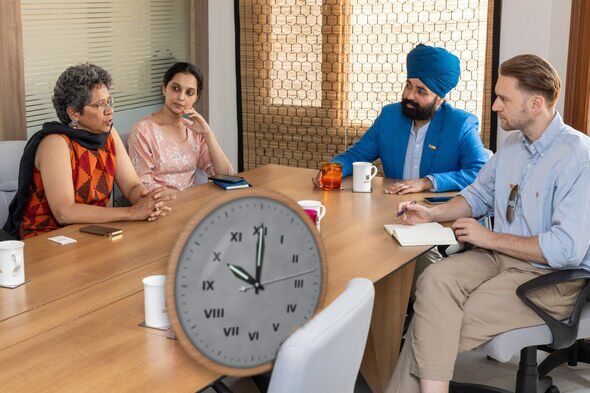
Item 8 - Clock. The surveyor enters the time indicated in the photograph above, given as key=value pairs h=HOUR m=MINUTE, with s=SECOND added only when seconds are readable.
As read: h=10 m=0 s=13
